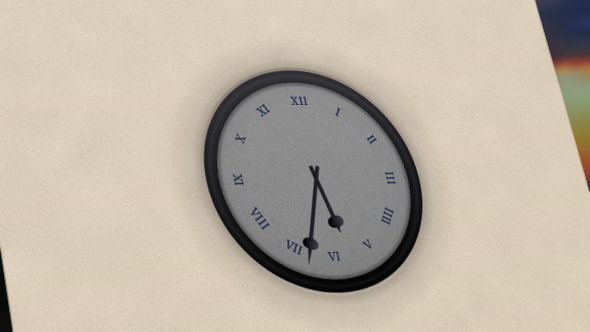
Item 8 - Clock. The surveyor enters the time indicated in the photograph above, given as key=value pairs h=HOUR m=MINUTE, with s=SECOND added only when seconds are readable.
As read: h=5 m=33
